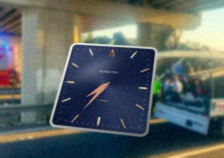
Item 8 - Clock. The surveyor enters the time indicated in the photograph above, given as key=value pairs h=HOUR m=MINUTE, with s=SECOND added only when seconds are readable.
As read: h=7 m=35
